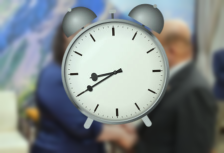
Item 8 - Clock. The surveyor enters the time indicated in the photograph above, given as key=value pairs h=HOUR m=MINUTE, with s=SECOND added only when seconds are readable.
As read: h=8 m=40
